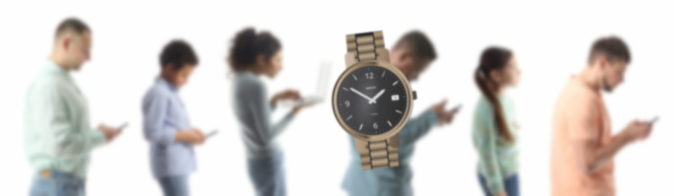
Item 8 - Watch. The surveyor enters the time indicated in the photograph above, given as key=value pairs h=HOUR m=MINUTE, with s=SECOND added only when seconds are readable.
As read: h=1 m=51
